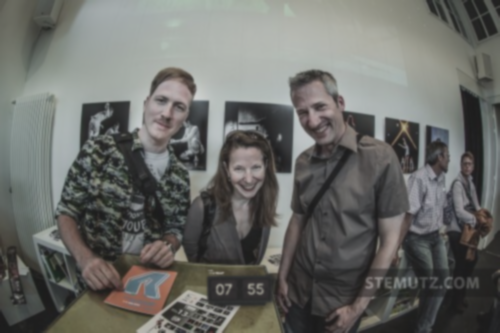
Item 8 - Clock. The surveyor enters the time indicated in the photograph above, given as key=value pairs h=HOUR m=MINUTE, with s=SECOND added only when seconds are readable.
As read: h=7 m=55
